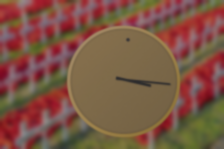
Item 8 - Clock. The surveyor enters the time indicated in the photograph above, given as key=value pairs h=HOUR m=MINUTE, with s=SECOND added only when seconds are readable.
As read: h=3 m=15
